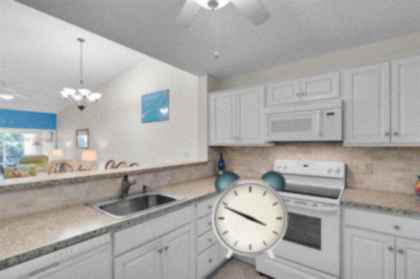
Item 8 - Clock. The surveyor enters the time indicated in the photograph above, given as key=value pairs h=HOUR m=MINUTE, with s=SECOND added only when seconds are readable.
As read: h=3 m=49
